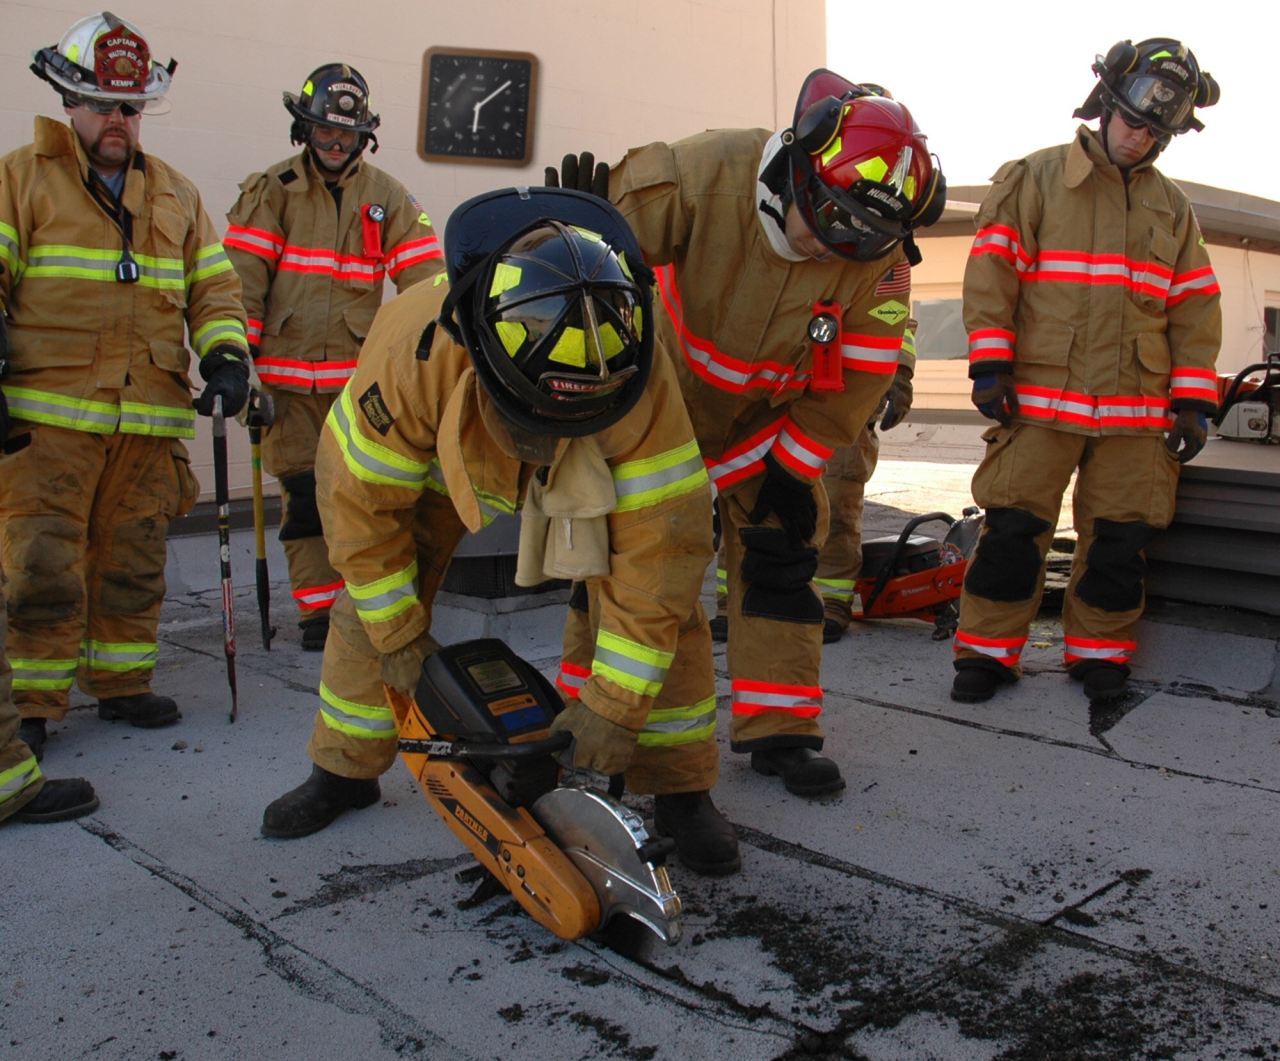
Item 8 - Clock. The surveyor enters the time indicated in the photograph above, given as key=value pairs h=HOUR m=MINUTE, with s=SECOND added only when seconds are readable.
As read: h=6 m=8
